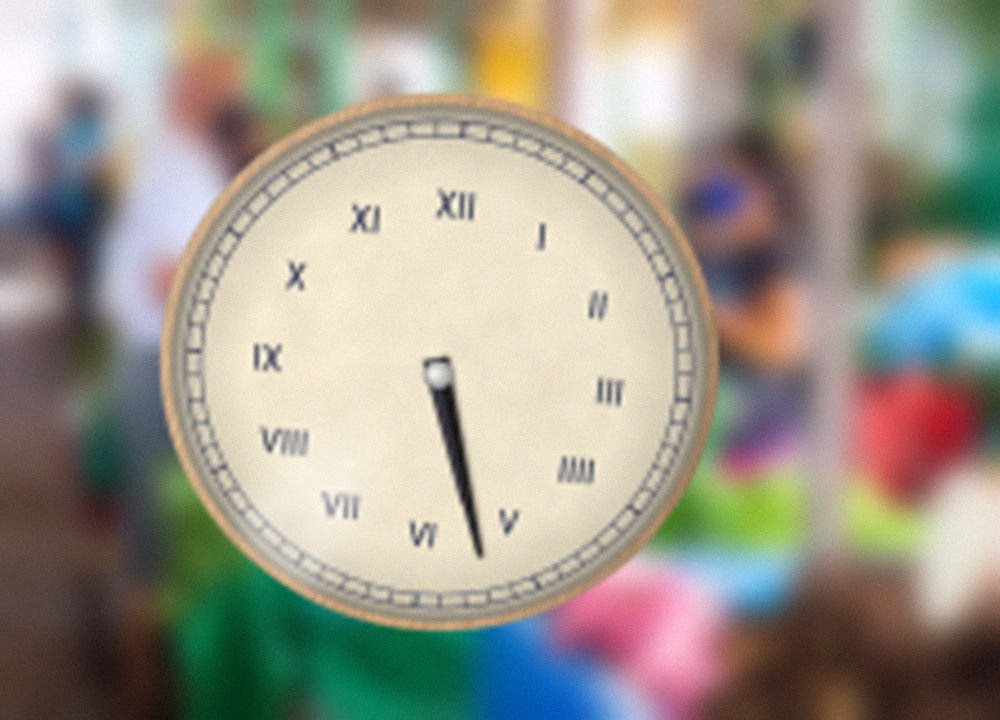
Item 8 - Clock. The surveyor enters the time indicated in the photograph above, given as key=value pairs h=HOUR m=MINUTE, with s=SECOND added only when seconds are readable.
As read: h=5 m=27
